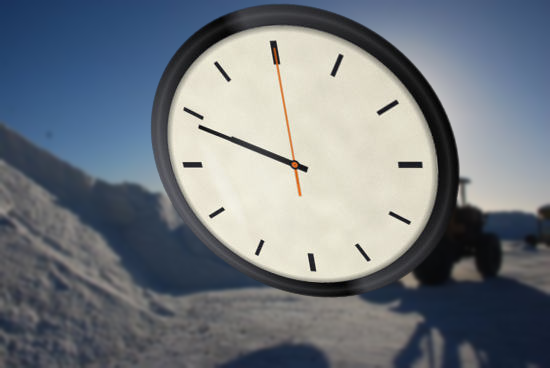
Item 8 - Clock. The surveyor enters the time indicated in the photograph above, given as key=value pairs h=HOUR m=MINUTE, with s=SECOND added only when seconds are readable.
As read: h=9 m=49 s=0
